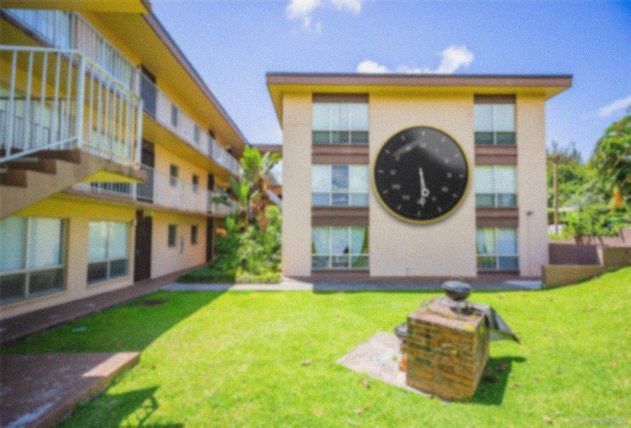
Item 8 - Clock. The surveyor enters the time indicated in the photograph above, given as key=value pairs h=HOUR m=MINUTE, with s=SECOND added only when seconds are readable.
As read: h=5 m=29
